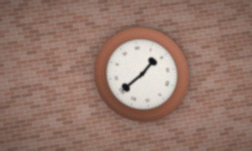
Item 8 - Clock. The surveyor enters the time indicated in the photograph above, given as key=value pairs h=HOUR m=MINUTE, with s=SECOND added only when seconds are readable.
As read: h=1 m=40
